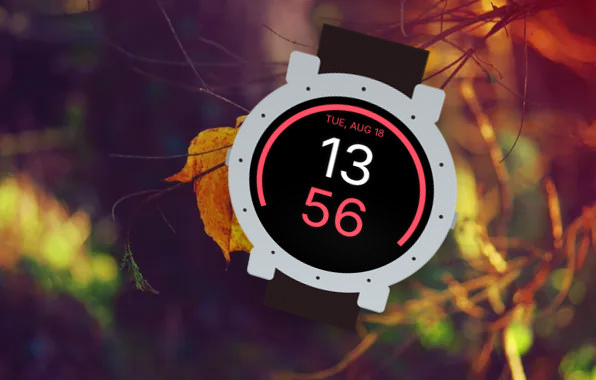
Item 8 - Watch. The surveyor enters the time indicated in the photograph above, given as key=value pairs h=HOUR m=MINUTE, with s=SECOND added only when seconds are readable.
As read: h=13 m=56
